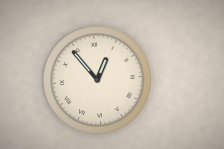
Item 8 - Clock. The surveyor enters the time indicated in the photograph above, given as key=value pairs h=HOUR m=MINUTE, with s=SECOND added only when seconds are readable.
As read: h=12 m=54
